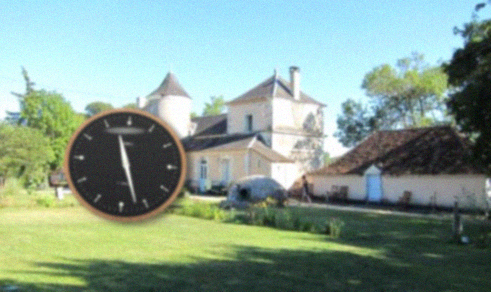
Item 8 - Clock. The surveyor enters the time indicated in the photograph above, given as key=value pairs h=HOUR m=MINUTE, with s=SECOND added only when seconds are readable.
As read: h=11 m=27
